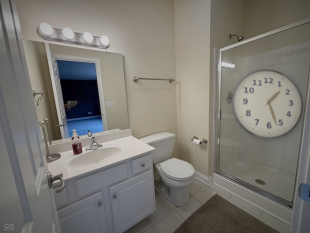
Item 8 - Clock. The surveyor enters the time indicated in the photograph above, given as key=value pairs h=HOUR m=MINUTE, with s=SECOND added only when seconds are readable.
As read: h=1 m=27
